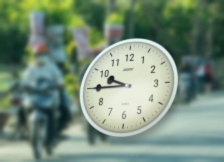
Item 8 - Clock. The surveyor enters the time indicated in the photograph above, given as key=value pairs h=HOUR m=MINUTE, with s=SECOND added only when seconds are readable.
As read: h=9 m=45
